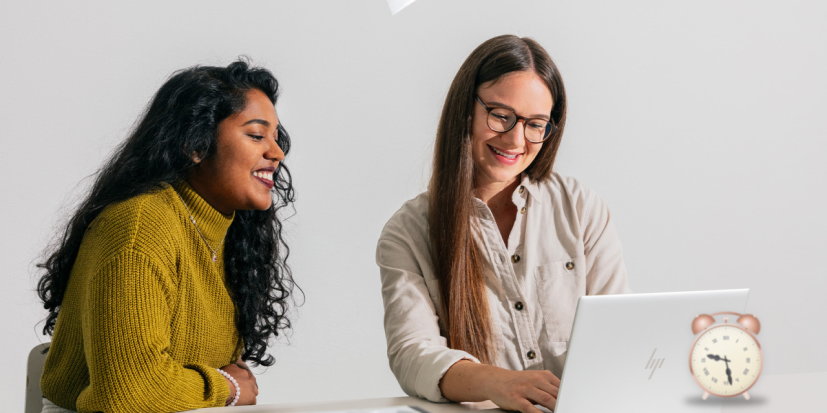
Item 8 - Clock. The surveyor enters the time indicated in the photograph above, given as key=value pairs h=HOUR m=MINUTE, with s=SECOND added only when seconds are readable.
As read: h=9 m=28
